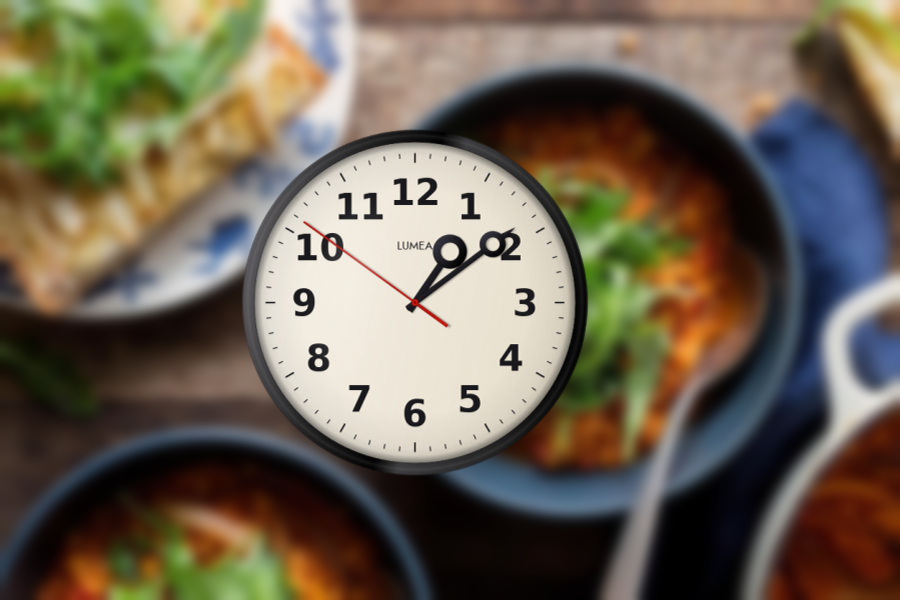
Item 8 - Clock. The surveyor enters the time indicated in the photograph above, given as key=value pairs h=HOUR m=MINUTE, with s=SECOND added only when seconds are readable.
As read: h=1 m=8 s=51
